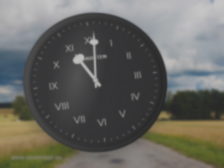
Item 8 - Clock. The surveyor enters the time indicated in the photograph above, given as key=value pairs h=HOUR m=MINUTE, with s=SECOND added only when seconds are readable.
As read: h=11 m=1
